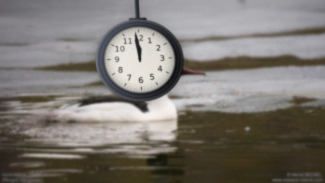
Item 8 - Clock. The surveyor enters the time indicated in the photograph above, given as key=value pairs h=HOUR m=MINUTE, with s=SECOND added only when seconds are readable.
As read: h=11 m=59
